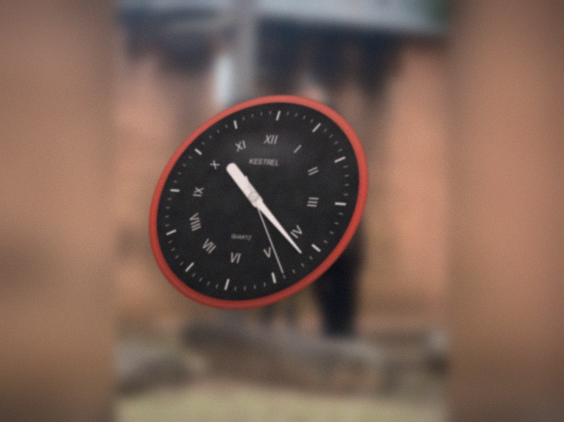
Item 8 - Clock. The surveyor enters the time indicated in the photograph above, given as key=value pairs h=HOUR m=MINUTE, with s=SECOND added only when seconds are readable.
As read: h=10 m=21 s=24
